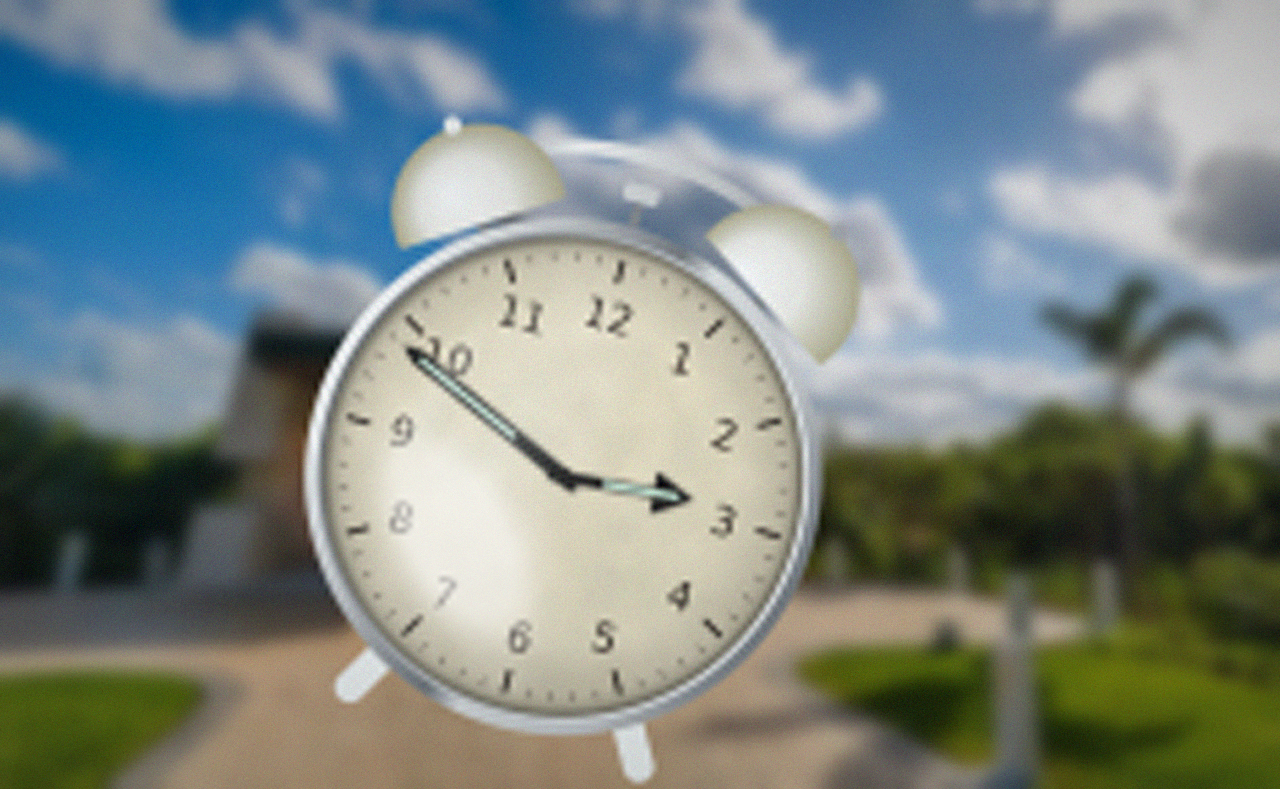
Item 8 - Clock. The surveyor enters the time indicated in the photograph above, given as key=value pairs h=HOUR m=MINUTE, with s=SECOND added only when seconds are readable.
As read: h=2 m=49
